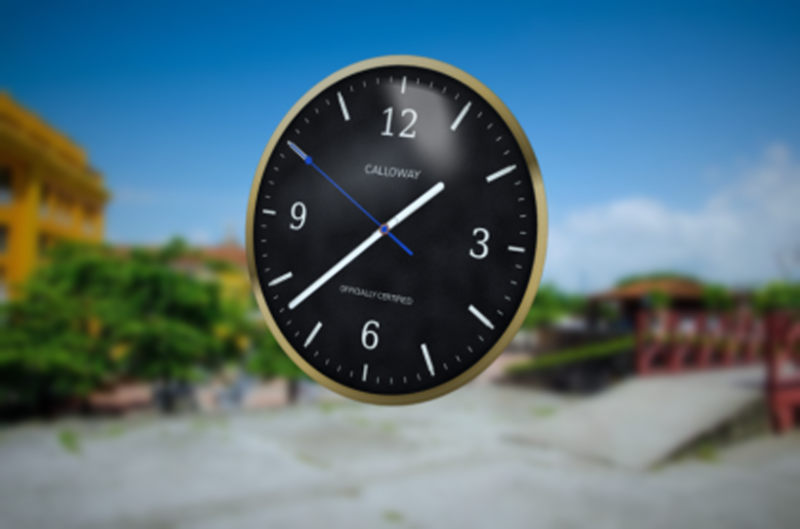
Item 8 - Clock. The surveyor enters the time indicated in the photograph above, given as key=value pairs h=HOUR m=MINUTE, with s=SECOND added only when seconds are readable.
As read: h=1 m=37 s=50
